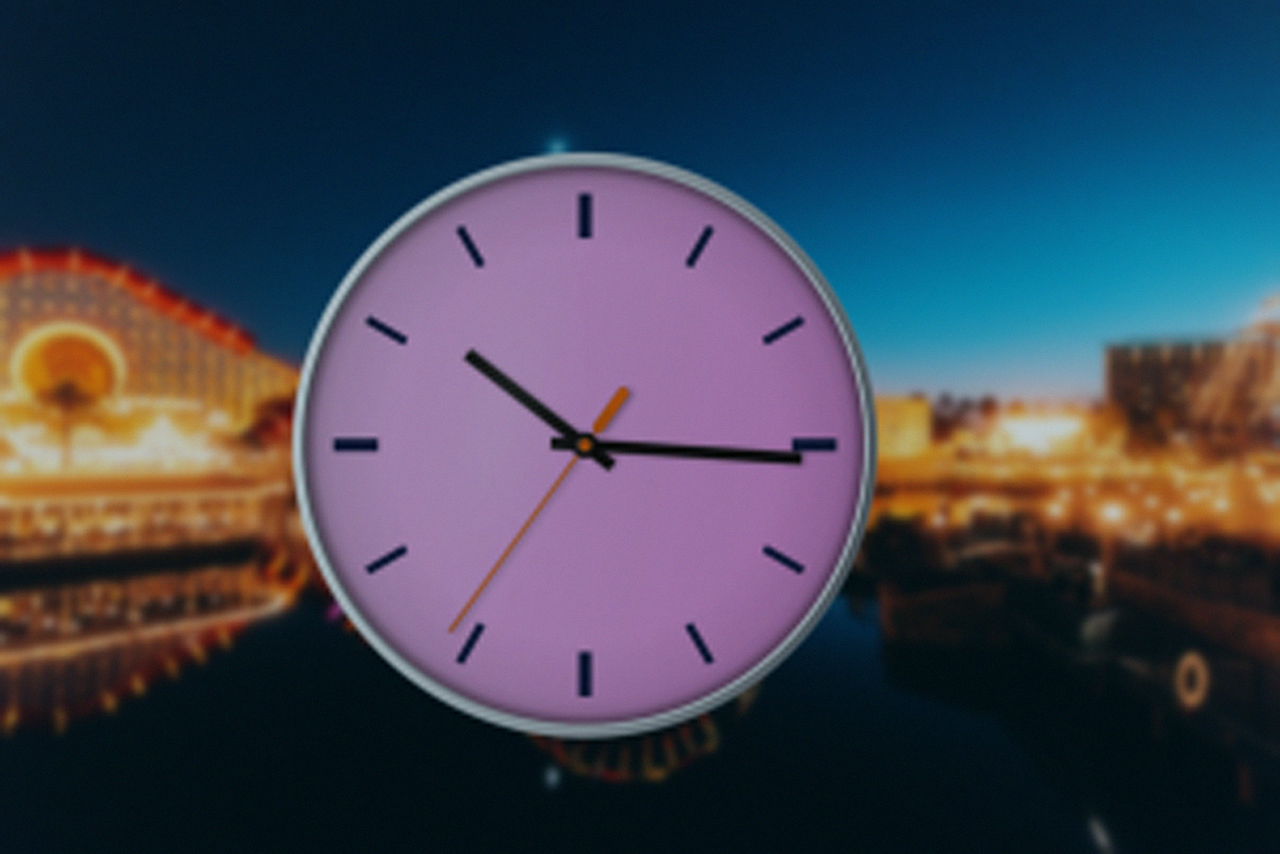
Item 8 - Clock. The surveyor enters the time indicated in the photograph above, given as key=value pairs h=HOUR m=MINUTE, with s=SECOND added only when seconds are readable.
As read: h=10 m=15 s=36
